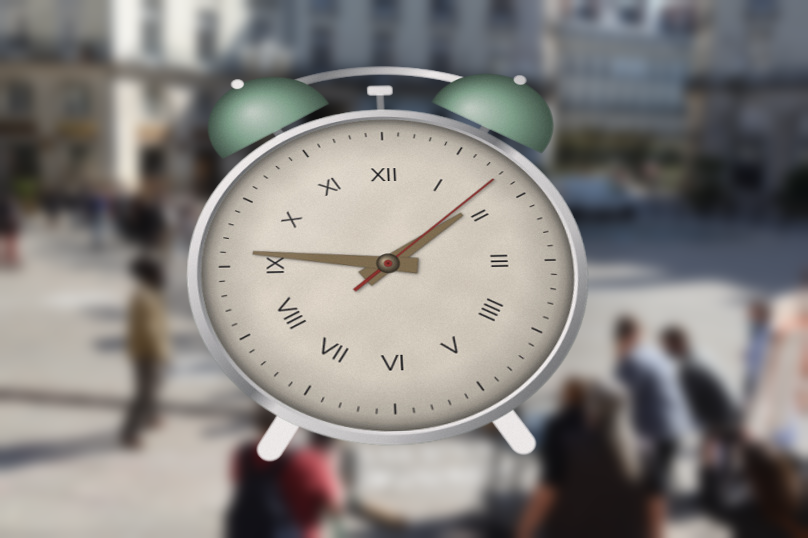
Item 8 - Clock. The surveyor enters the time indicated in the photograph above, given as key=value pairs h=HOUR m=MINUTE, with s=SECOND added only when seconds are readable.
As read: h=1 m=46 s=8
